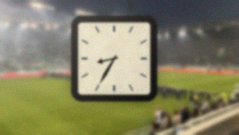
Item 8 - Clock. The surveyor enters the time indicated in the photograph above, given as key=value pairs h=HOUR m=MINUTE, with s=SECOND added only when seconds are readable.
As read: h=8 m=35
